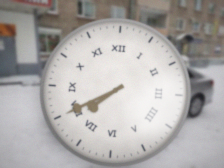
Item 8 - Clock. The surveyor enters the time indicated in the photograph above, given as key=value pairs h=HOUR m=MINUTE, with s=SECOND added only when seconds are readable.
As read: h=7 m=40
